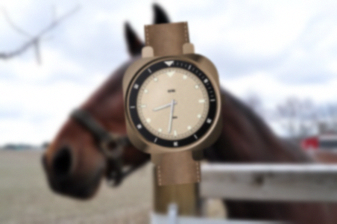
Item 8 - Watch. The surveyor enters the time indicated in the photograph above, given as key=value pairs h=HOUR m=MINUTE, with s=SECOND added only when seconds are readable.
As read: h=8 m=32
